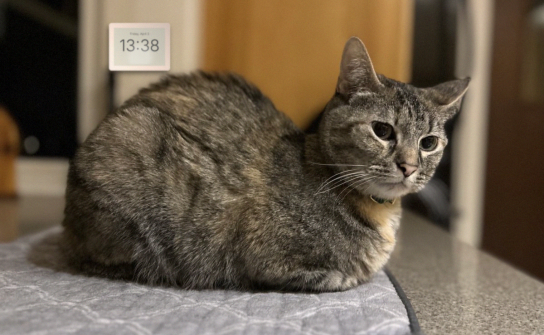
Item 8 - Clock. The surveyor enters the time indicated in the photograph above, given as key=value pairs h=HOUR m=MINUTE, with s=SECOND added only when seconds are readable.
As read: h=13 m=38
